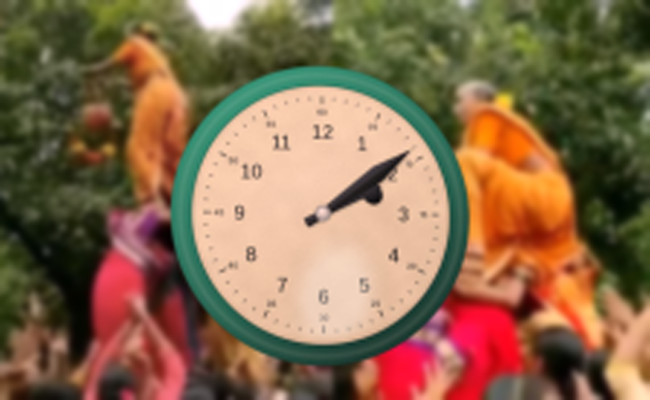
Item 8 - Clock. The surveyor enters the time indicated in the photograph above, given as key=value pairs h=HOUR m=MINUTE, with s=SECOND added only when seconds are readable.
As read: h=2 m=9
